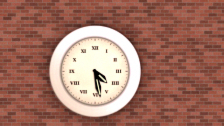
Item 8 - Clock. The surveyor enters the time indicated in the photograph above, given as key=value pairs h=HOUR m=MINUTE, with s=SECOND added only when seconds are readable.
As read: h=4 m=28
